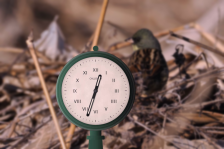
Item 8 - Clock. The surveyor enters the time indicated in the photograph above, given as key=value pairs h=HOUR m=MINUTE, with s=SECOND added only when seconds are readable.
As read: h=12 m=33
